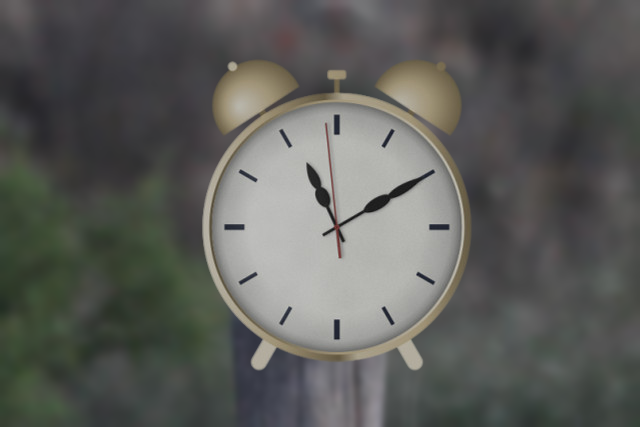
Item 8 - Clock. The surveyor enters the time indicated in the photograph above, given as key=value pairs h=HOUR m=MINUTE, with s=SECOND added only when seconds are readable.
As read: h=11 m=9 s=59
